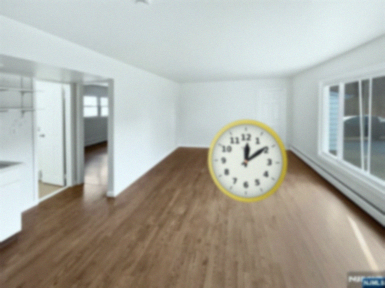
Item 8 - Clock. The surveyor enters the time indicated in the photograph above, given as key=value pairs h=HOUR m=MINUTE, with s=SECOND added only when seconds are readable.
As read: h=12 m=9
